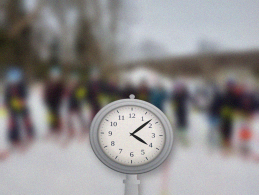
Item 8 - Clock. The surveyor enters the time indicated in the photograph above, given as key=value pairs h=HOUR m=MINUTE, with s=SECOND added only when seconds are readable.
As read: h=4 m=8
